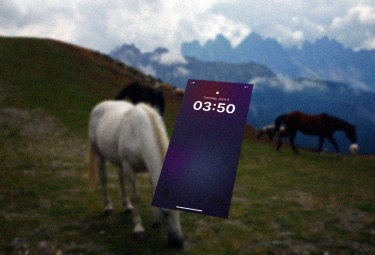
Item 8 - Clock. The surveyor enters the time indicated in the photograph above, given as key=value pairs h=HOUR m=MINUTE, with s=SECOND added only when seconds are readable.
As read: h=3 m=50
